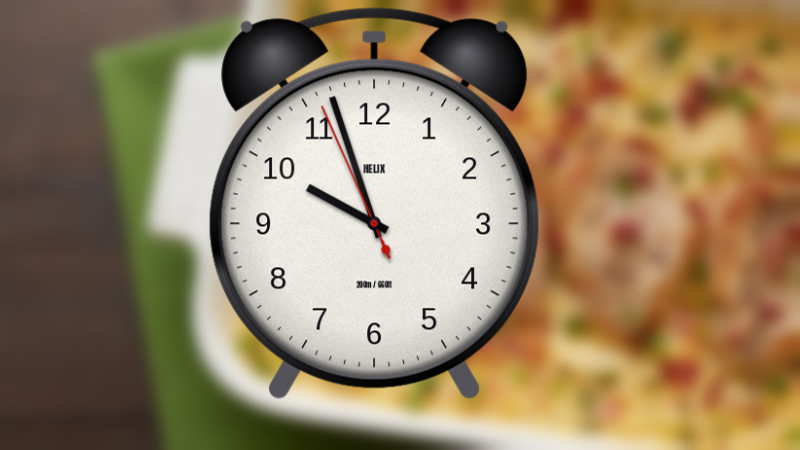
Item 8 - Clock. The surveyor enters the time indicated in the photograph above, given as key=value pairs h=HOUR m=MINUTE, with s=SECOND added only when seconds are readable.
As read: h=9 m=56 s=56
